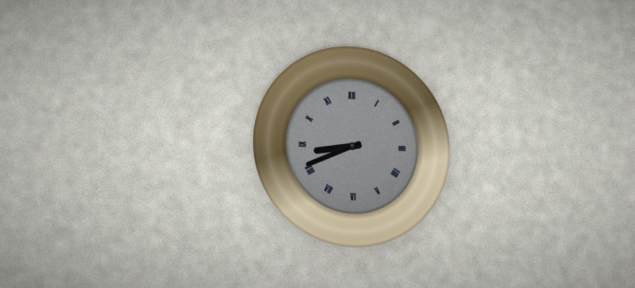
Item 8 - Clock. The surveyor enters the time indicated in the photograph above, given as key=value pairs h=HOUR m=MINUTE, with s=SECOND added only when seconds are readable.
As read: h=8 m=41
